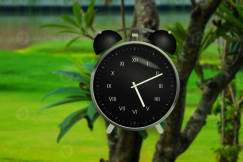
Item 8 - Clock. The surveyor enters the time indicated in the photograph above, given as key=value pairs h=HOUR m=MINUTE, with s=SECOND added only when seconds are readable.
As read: h=5 m=11
